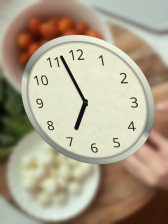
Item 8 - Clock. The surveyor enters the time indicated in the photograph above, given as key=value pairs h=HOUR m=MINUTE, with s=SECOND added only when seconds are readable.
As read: h=6 m=57
